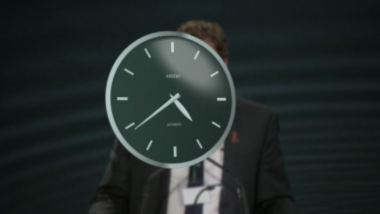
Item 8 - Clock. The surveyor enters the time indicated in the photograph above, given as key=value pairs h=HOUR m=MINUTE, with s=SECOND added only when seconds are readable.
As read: h=4 m=39
